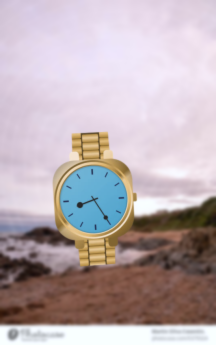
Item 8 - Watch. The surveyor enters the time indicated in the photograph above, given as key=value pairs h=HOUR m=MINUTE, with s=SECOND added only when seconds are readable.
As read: h=8 m=25
